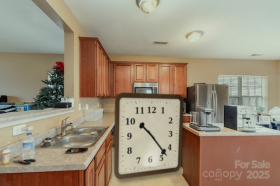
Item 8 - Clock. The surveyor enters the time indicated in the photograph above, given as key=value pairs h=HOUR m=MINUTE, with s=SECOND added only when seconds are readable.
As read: h=10 m=23
